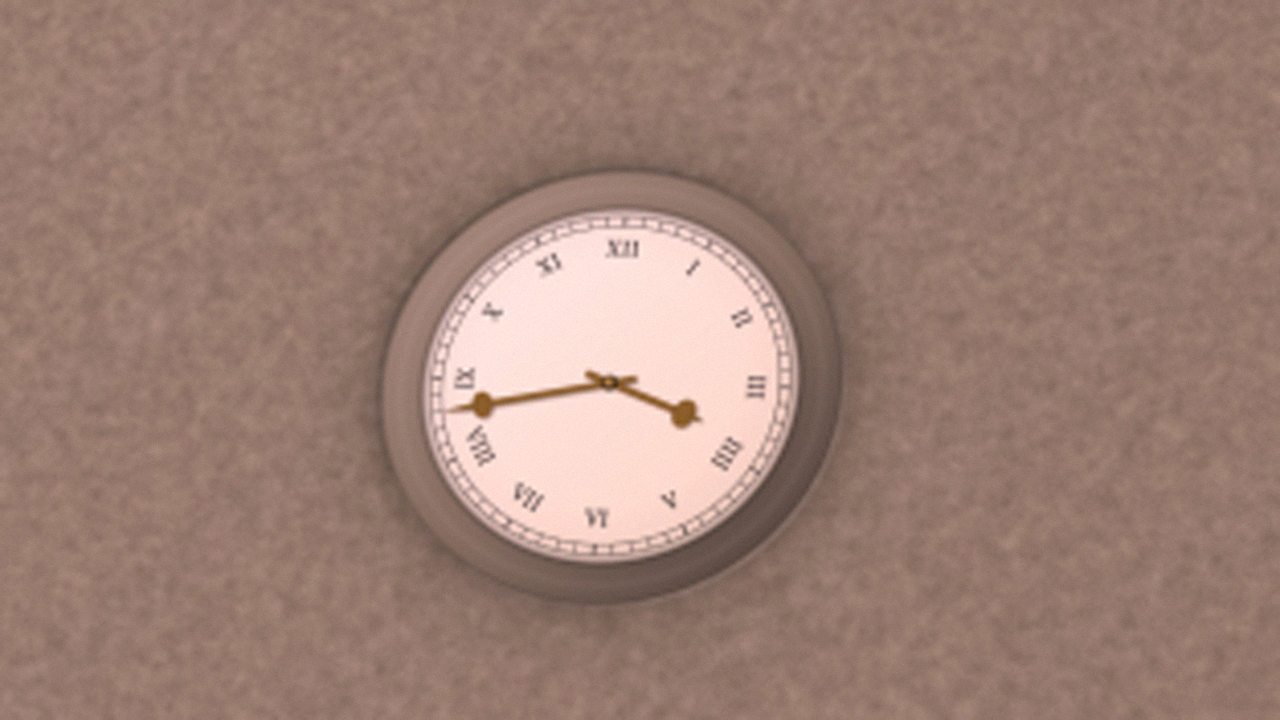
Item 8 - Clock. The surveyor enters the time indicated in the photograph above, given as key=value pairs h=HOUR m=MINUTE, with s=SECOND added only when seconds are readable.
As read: h=3 m=43
